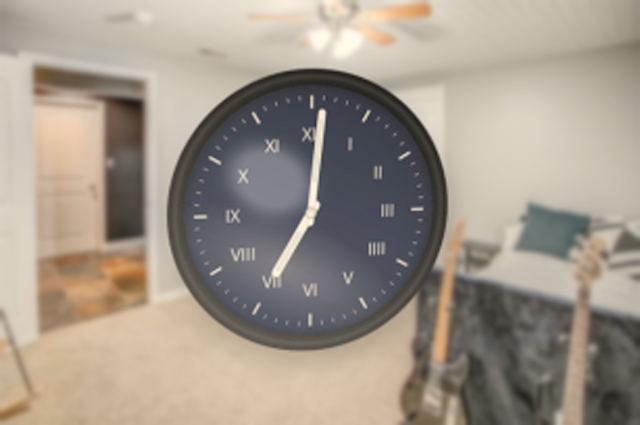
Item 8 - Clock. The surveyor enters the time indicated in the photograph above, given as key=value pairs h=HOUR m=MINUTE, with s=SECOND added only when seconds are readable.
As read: h=7 m=1
